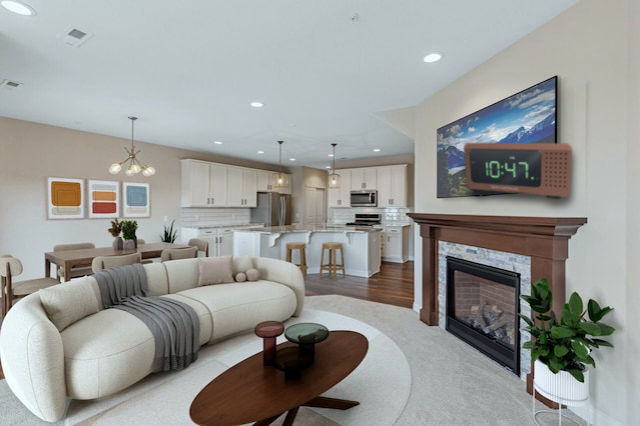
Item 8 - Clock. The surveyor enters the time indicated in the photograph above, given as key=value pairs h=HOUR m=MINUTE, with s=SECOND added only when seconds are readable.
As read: h=10 m=47
